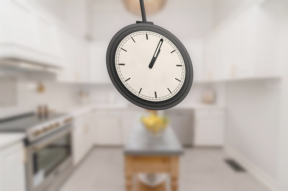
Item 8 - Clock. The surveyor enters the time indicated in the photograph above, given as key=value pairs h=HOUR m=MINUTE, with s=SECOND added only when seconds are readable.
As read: h=1 m=5
